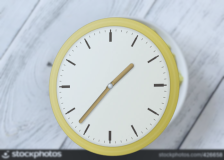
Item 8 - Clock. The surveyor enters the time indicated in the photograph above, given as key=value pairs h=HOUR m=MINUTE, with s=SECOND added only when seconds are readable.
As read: h=1 m=37
